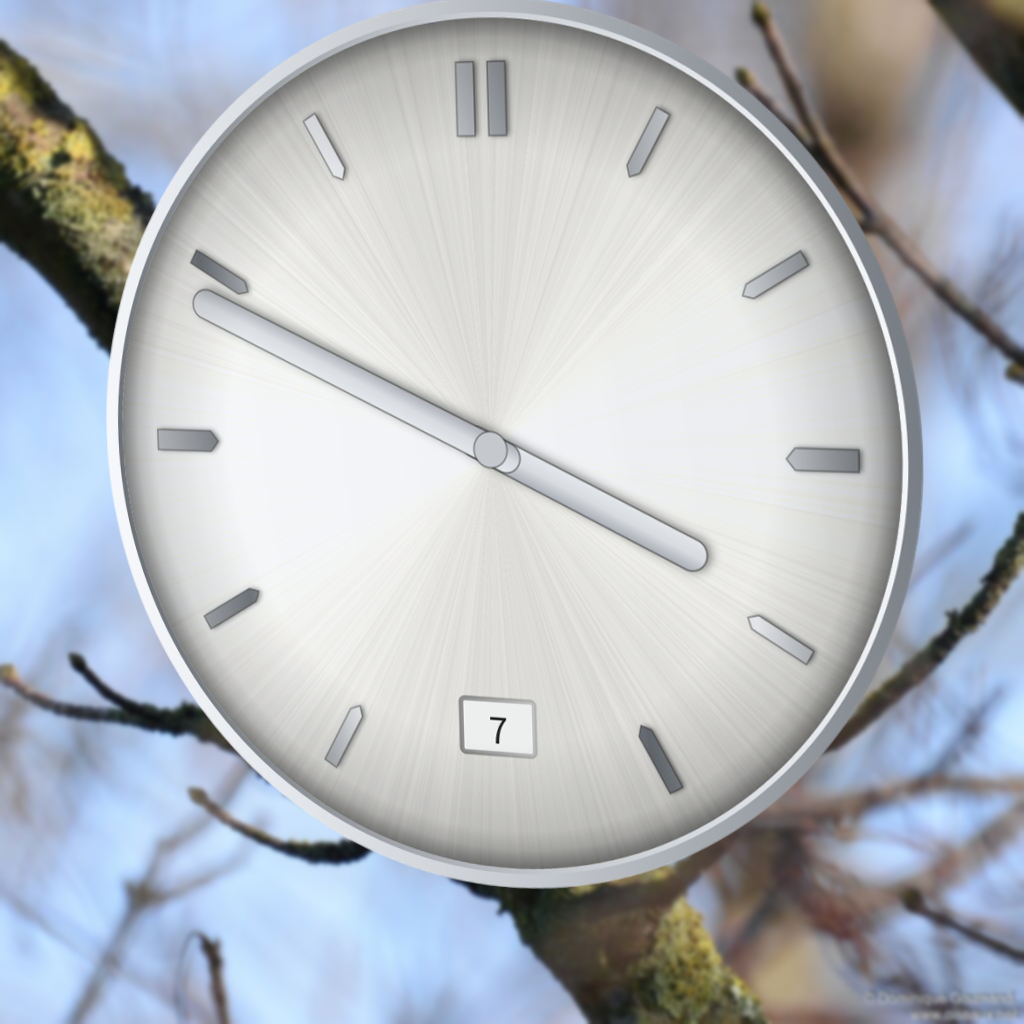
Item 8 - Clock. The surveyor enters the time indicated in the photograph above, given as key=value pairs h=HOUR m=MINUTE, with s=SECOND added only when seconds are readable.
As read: h=3 m=49
